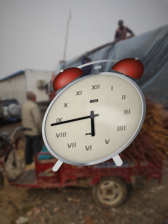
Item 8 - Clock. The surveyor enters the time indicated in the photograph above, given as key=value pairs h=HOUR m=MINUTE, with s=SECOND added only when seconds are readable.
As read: h=5 m=44
